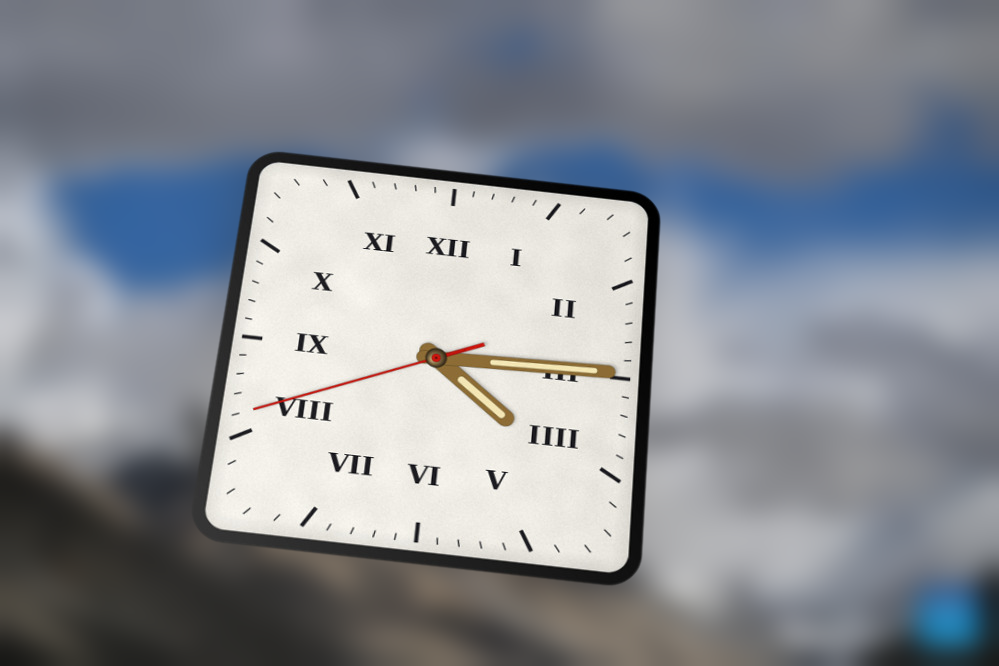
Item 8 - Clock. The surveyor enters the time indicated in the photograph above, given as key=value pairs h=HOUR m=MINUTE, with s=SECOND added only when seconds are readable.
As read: h=4 m=14 s=41
